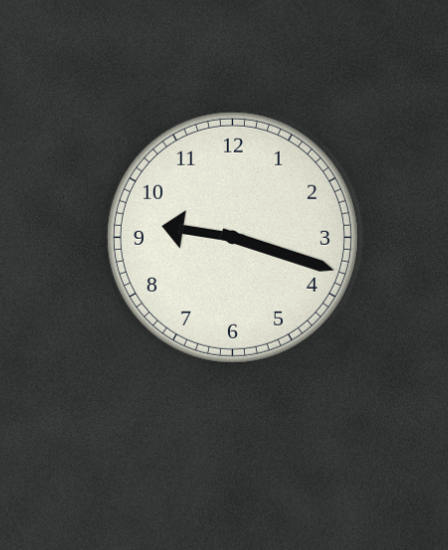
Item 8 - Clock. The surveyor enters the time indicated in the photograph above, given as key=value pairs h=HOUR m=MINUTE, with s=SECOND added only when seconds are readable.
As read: h=9 m=18
